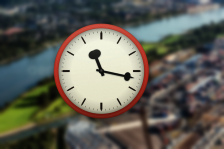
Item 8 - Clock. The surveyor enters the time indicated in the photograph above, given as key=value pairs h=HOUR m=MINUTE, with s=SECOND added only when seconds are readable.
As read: h=11 m=17
